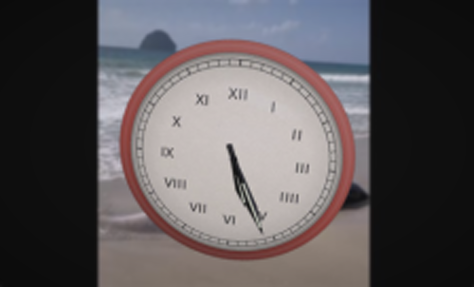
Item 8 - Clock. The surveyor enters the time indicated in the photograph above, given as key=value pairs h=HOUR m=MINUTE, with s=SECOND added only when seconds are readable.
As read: h=5 m=26
